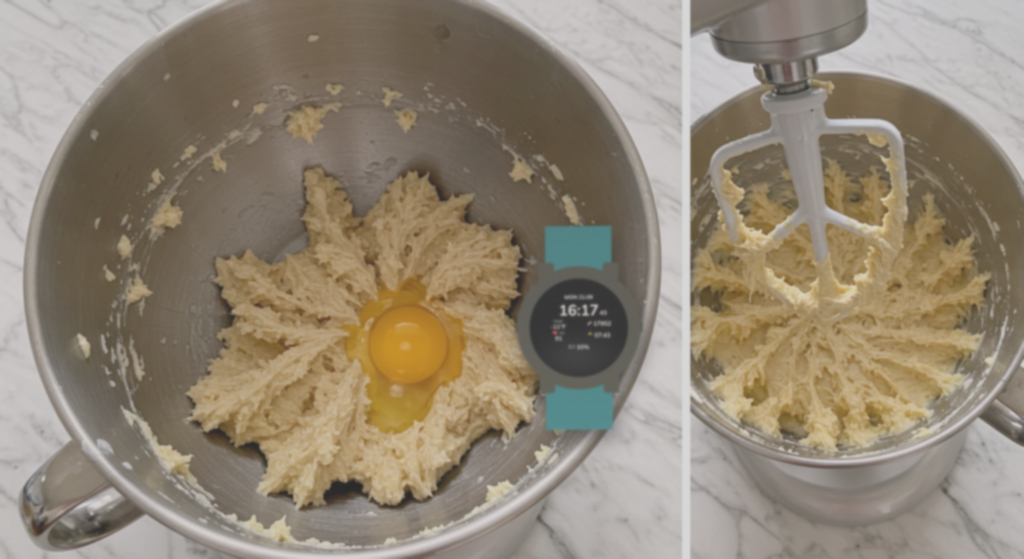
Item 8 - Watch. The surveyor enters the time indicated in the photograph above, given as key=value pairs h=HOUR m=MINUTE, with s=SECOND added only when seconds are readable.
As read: h=16 m=17
